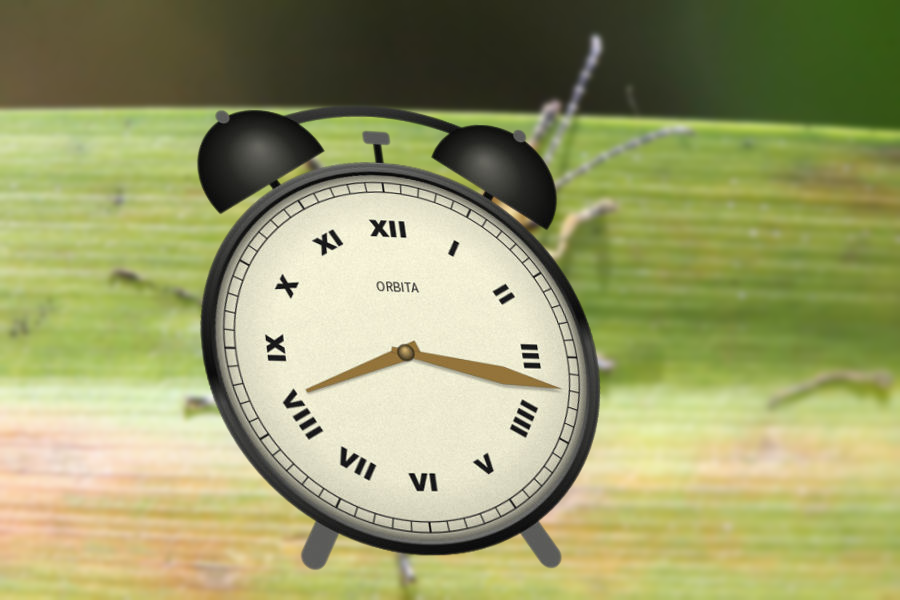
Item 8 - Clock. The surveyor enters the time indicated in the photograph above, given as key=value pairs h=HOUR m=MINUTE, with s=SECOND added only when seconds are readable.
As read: h=8 m=17
